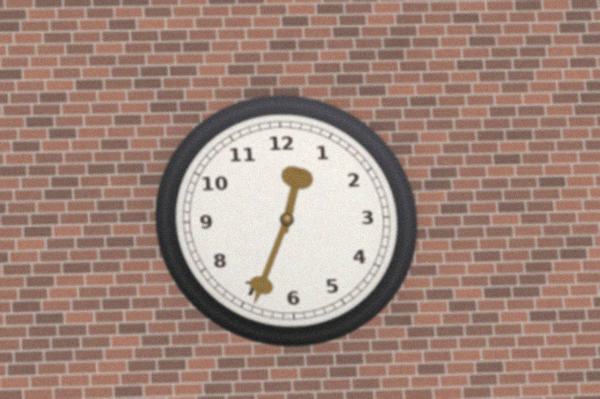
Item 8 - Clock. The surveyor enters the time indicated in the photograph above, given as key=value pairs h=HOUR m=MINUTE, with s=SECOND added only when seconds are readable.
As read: h=12 m=34
